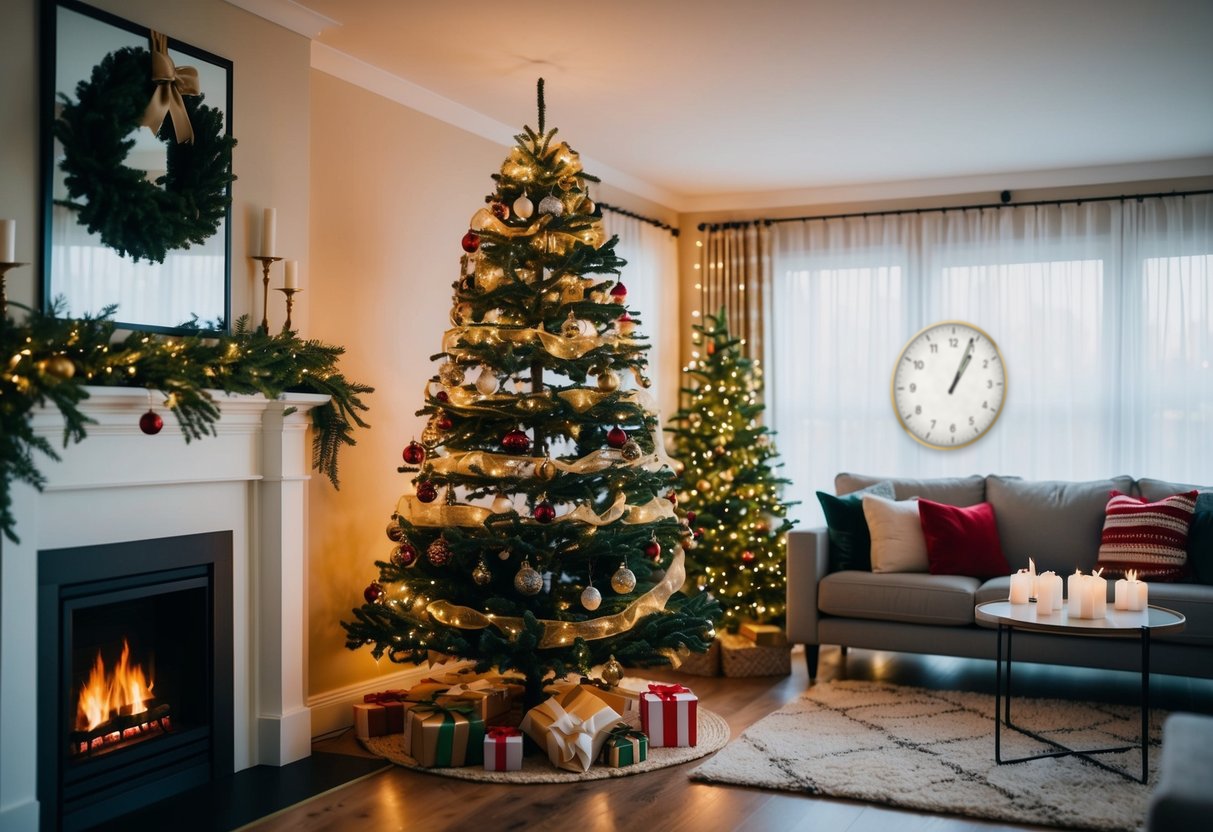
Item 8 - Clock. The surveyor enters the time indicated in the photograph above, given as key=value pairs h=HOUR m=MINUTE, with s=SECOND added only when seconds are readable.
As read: h=1 m=4
